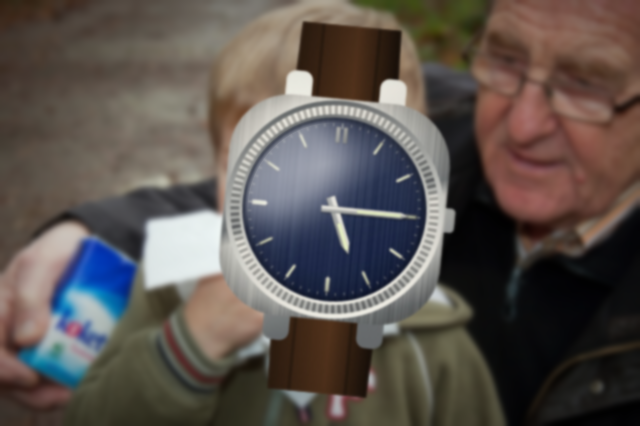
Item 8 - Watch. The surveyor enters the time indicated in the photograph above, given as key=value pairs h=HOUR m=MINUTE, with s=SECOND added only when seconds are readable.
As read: h=5 m=15
